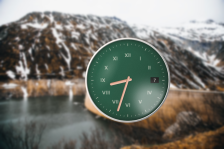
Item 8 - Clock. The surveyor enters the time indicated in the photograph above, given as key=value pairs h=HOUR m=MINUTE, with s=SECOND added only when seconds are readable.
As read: h=8 m=33
